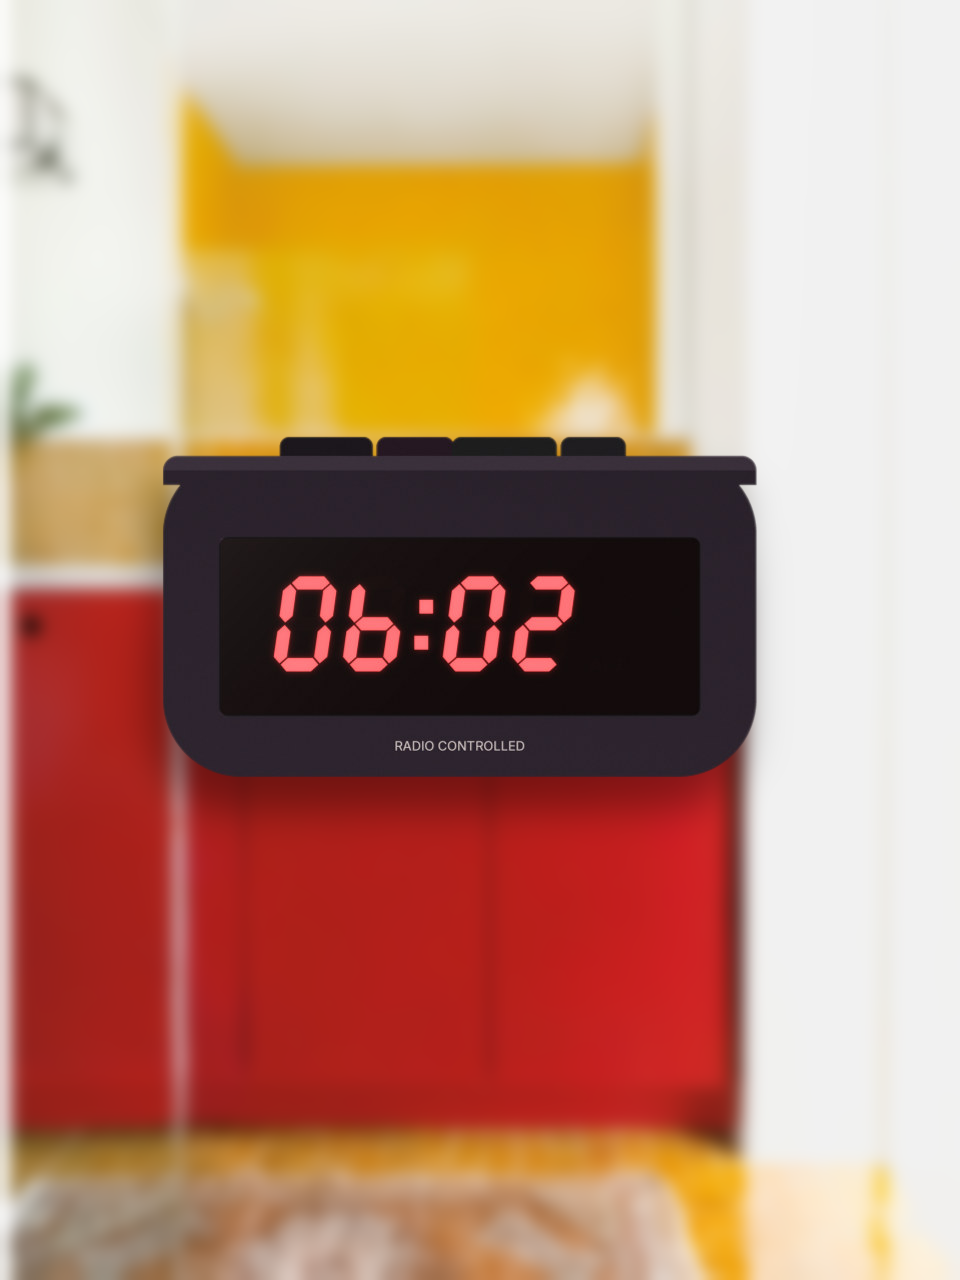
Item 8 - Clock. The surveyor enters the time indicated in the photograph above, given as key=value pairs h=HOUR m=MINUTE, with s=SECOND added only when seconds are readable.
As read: h=6 m=2
